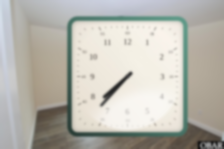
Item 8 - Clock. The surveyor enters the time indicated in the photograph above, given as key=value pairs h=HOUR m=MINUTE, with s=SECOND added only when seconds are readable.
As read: h=7 m=37
